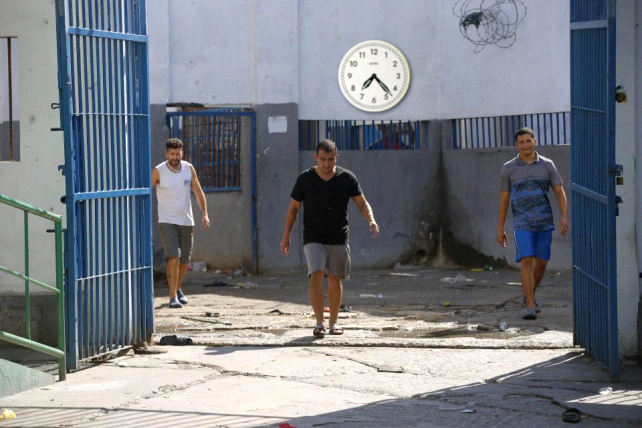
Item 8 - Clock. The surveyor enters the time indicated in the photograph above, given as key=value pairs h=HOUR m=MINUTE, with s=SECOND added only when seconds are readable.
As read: h=7 m=23
